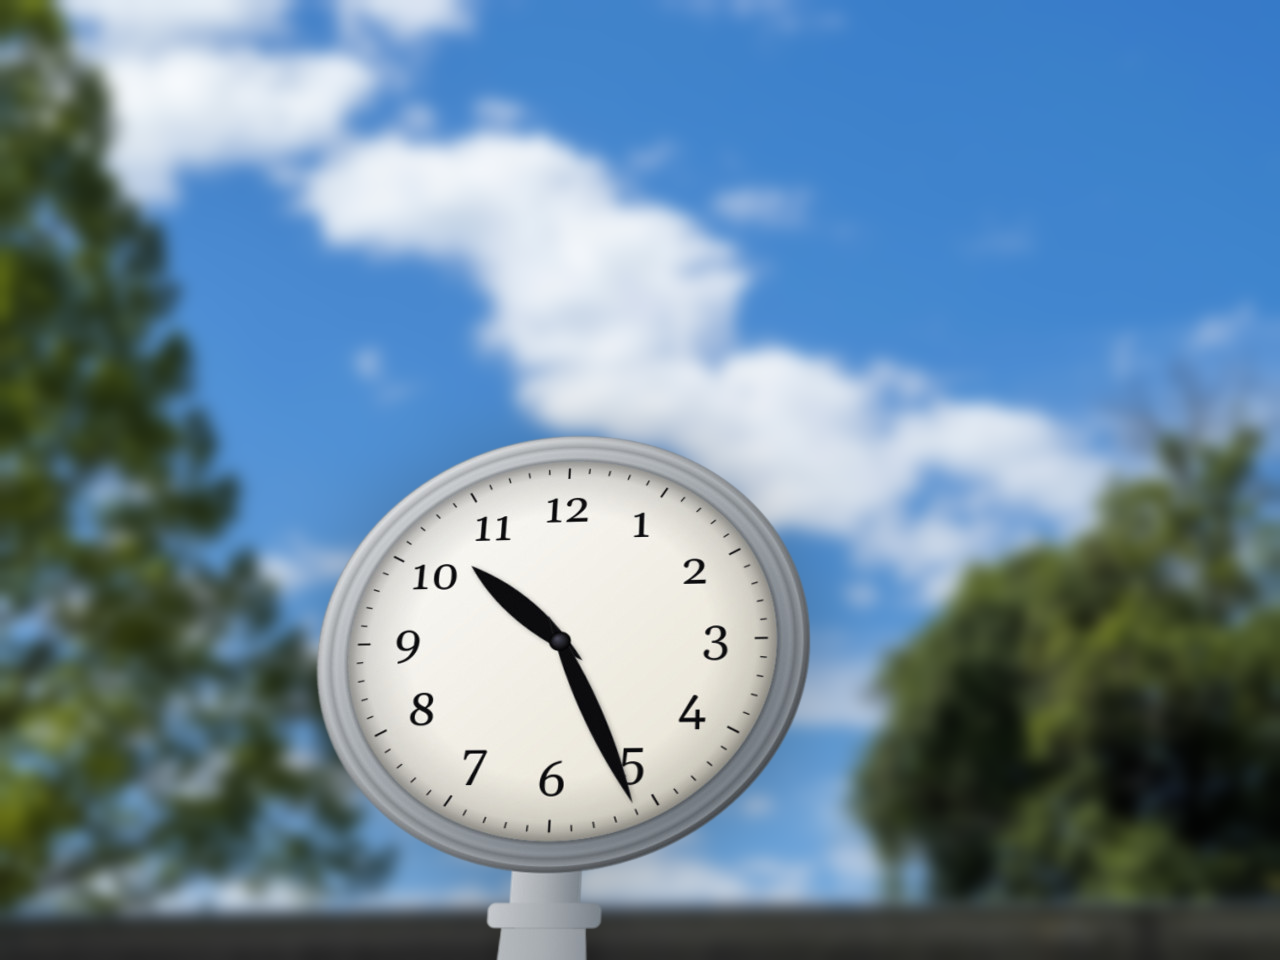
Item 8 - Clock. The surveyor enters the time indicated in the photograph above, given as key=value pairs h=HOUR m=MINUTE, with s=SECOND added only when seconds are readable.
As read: h=10 m=26
